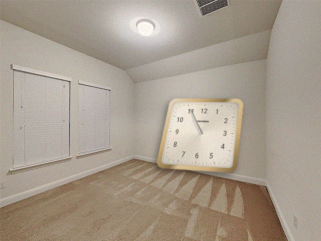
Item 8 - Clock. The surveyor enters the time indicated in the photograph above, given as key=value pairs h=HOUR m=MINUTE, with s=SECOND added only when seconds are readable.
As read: h=10 m=55
